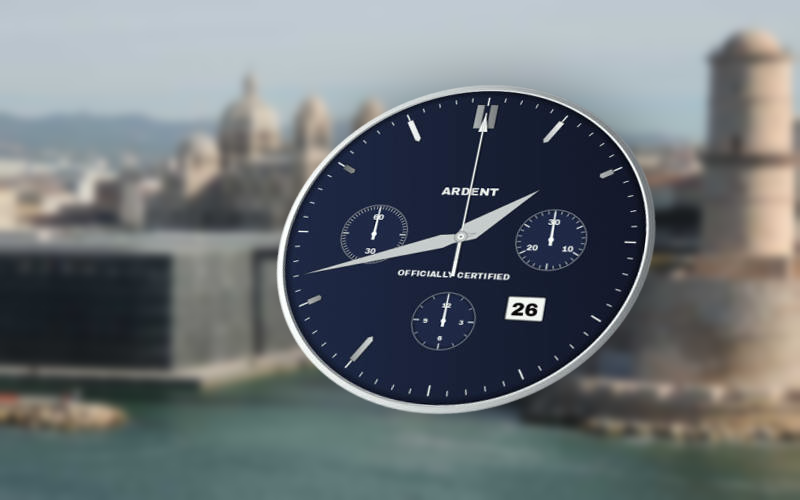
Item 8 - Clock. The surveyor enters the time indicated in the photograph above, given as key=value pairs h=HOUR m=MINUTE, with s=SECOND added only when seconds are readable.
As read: h=1 m=42
